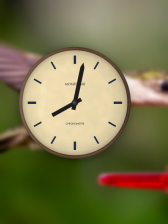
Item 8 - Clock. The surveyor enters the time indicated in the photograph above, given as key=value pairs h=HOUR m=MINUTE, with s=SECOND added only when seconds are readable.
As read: h=8 m=2
